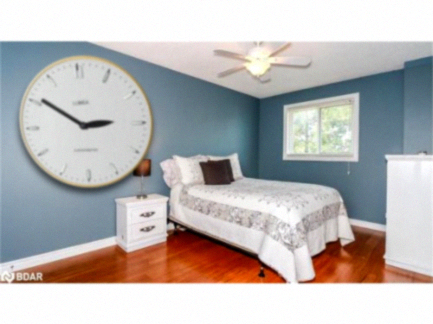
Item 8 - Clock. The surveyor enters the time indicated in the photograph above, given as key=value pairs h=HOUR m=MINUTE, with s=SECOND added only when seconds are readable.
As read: h=2 m=51
